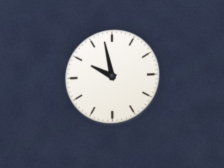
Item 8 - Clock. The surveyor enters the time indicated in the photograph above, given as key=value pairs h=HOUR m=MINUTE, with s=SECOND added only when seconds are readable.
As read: h=9 m=58
